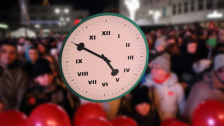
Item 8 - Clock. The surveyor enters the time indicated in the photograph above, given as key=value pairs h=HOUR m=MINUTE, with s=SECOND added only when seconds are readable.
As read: h=4 m=50
